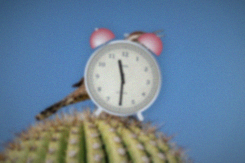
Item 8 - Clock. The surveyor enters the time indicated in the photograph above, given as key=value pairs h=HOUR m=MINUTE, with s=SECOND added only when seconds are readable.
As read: h=11 m=30
